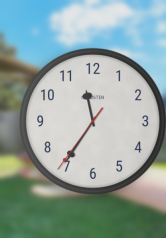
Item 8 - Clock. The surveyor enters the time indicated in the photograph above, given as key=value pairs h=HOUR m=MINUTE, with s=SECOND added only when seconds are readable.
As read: h=11 m=35 s=36
